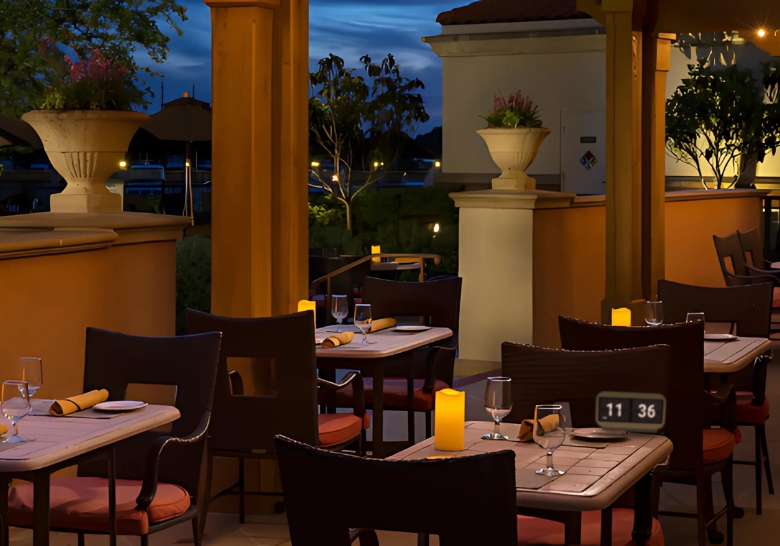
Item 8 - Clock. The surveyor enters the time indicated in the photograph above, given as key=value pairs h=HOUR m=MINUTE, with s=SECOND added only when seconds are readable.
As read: h=11 m=36
